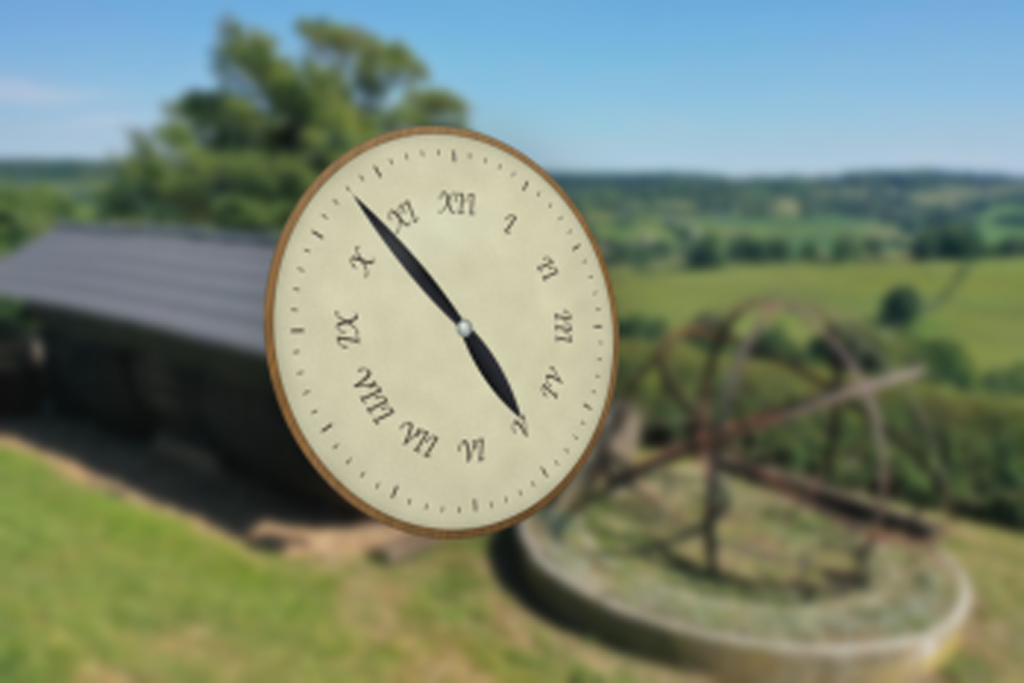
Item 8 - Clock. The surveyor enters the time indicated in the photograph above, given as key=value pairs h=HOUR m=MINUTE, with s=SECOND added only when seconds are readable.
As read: h=4 m=53
